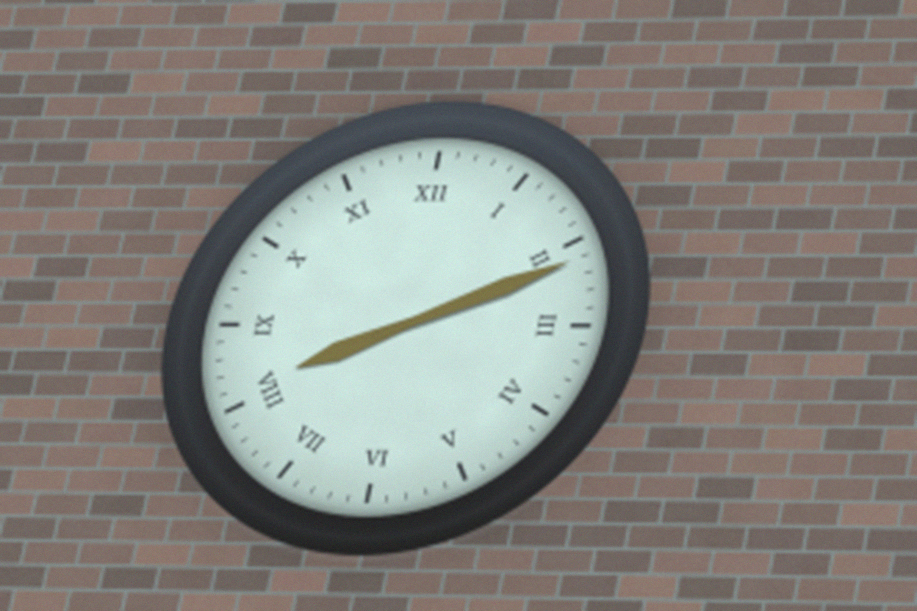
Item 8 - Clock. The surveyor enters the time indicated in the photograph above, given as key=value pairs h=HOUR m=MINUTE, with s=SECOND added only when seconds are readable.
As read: h=8 m=11
